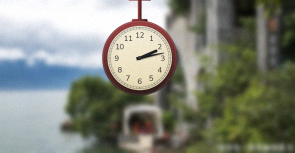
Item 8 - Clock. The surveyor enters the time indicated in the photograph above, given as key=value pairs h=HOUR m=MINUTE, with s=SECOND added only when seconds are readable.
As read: h=2 m=13
